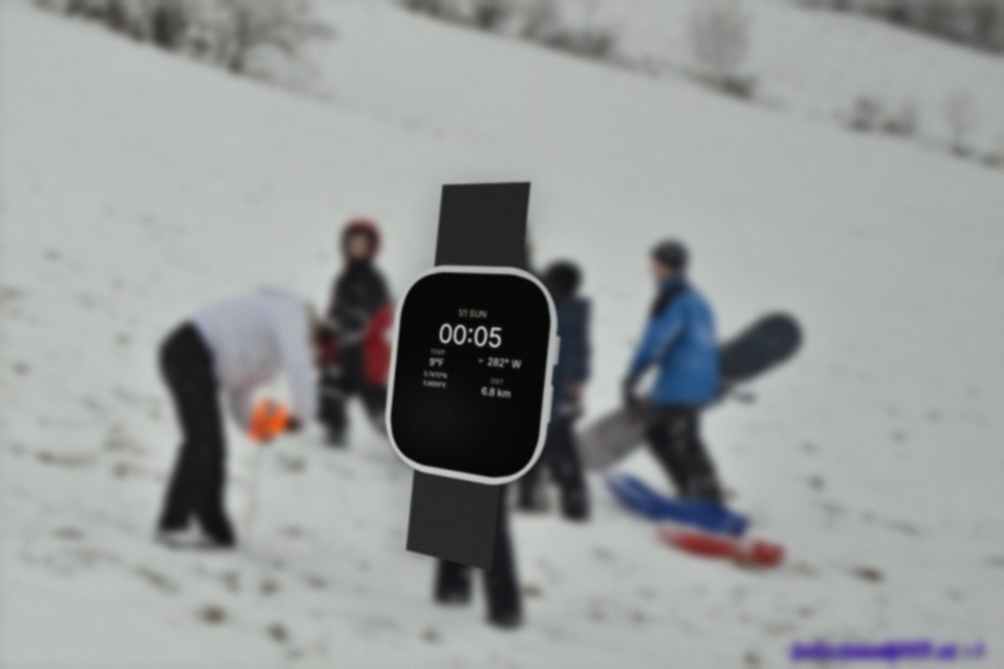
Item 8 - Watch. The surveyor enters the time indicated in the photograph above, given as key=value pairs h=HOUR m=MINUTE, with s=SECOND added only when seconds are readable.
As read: h=0 m=5
